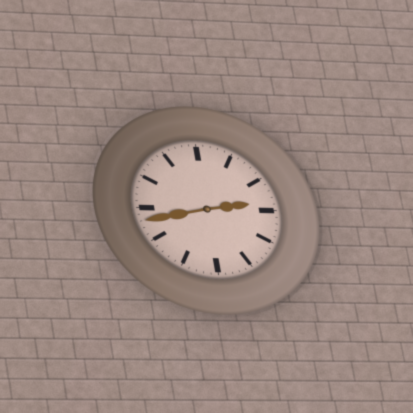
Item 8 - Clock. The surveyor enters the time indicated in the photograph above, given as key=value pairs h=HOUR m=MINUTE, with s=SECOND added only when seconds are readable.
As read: h=2 m=43
